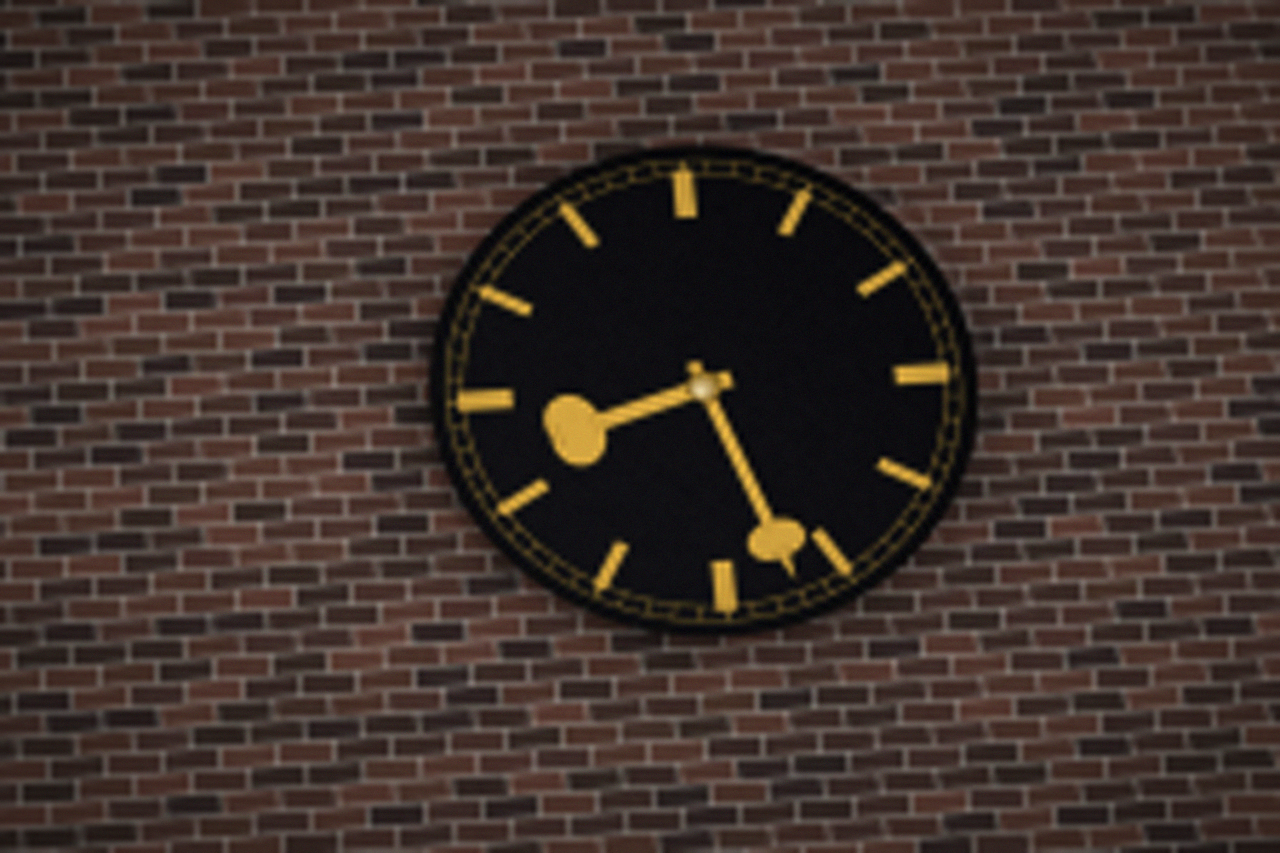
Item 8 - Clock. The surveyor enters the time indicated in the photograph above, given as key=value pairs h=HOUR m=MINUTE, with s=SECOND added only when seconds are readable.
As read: h=8 m=27
